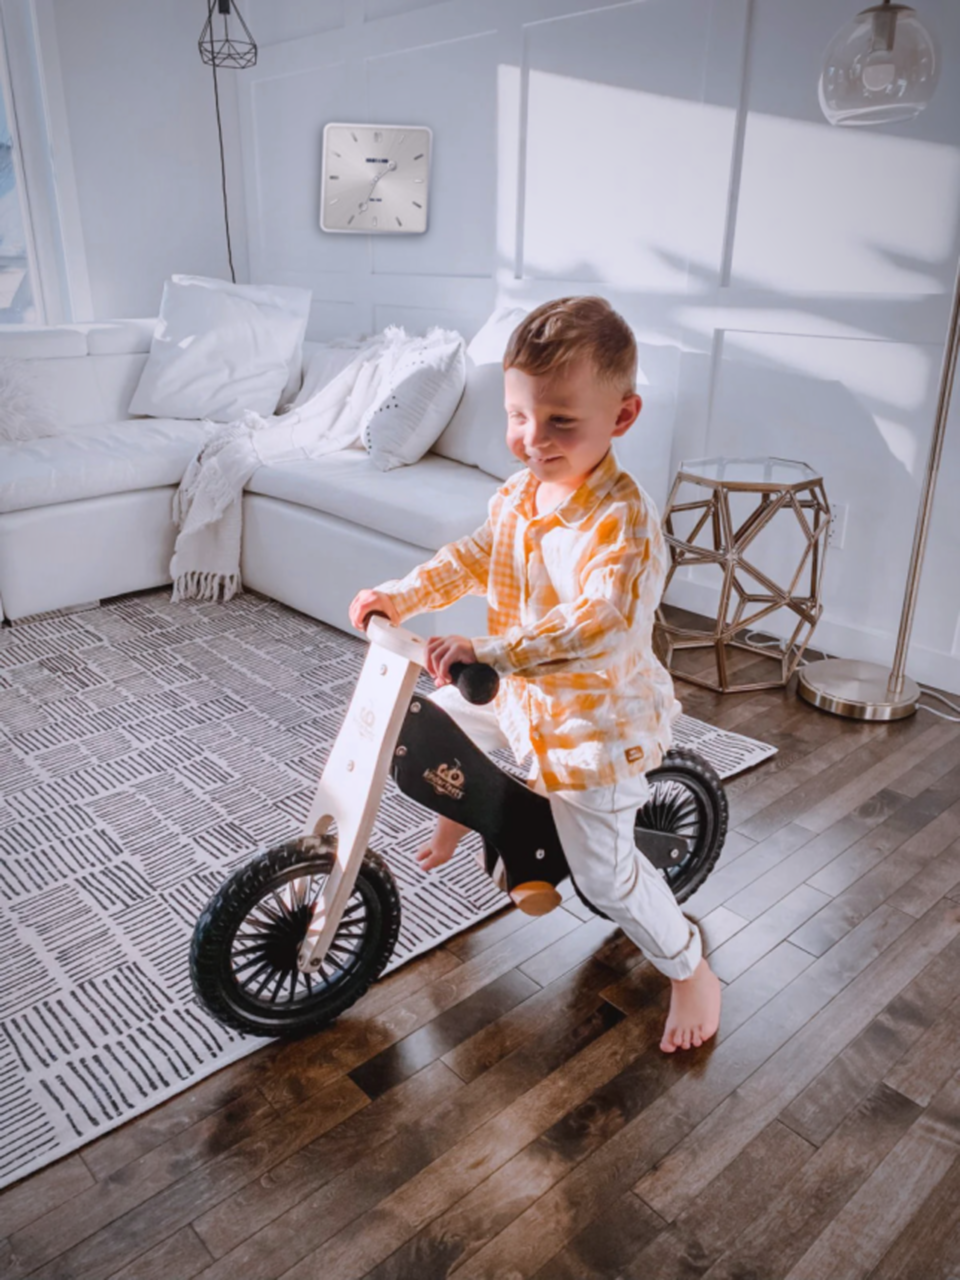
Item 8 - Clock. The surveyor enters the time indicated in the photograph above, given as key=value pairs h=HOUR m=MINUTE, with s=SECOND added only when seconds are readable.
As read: h=1 m=34
